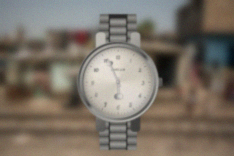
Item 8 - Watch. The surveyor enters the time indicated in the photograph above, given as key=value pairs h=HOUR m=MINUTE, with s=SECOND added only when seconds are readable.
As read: h=5 m=56
